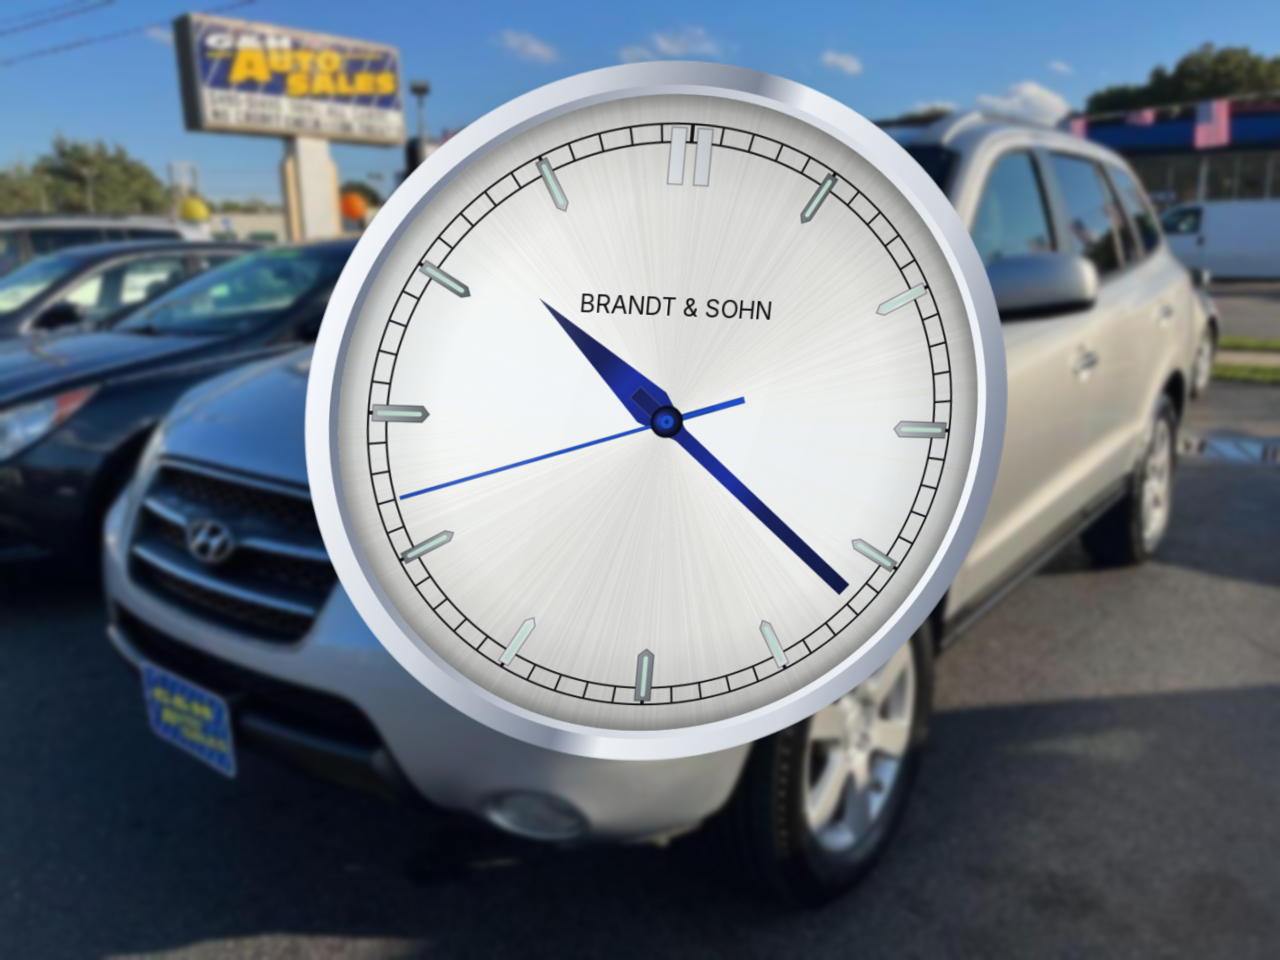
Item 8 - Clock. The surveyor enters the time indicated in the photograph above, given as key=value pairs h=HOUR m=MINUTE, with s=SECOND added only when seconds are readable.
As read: h=10 m=21 s=42
